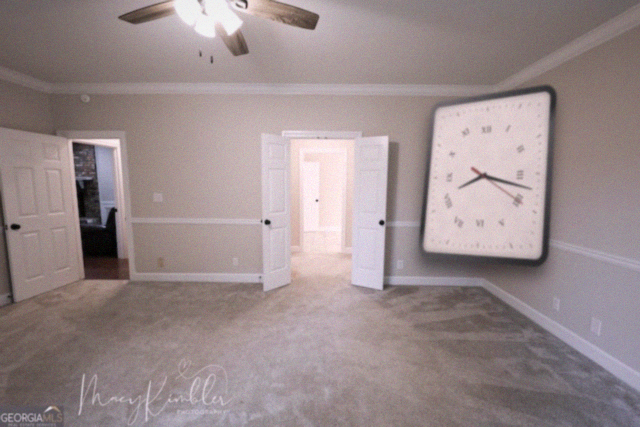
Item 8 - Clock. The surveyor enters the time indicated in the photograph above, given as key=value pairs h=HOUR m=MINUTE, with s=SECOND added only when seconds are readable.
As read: h=8 m=17 s=20
